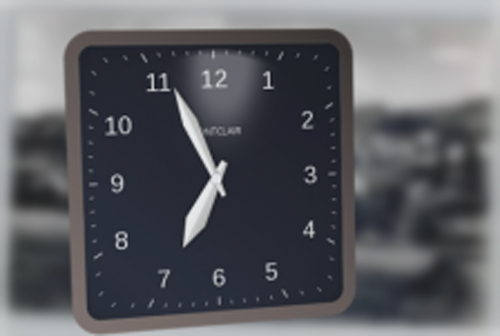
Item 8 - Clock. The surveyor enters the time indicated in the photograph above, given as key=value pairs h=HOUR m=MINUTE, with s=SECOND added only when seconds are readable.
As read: h=6 m=56
